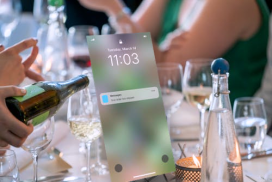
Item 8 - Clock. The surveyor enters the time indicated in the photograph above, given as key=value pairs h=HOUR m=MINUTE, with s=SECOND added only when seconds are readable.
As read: h=11 m=3
